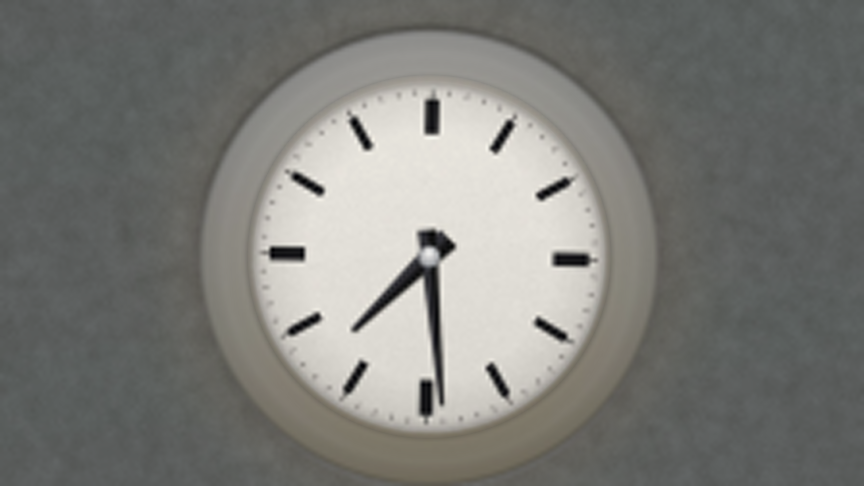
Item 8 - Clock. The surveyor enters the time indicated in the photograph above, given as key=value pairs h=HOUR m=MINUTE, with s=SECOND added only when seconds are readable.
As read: h=7 m=29
